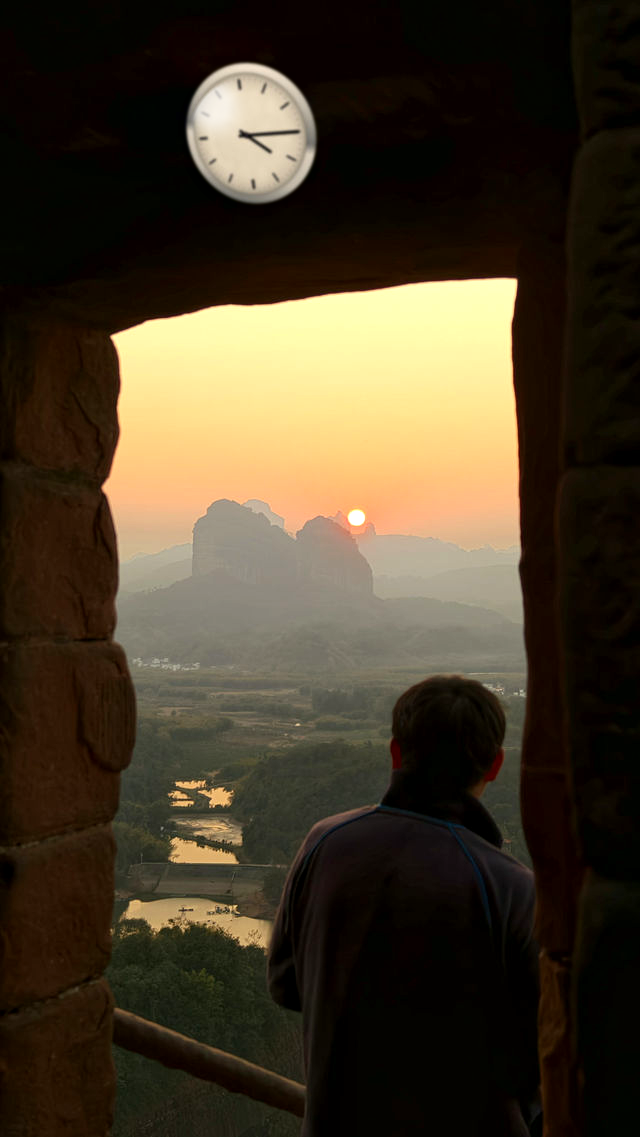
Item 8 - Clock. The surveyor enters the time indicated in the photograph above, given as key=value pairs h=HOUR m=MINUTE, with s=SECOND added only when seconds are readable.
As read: h=4 m=15
